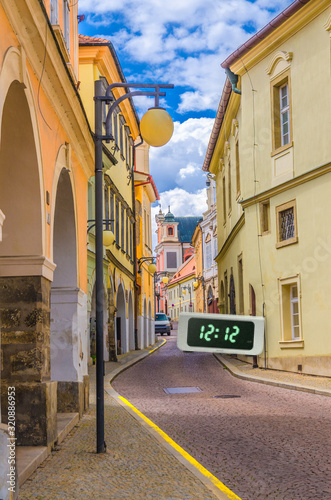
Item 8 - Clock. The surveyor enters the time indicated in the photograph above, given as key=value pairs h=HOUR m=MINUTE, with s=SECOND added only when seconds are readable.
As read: h=12 m=12
